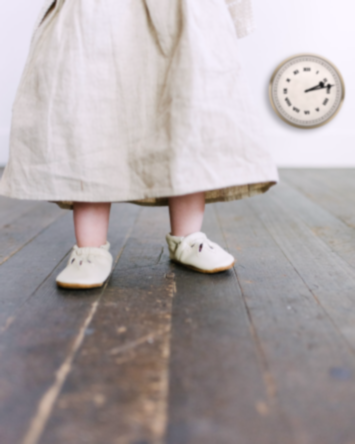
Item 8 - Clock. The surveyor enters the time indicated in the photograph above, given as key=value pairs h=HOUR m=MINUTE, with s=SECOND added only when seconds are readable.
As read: h=2 m=13
